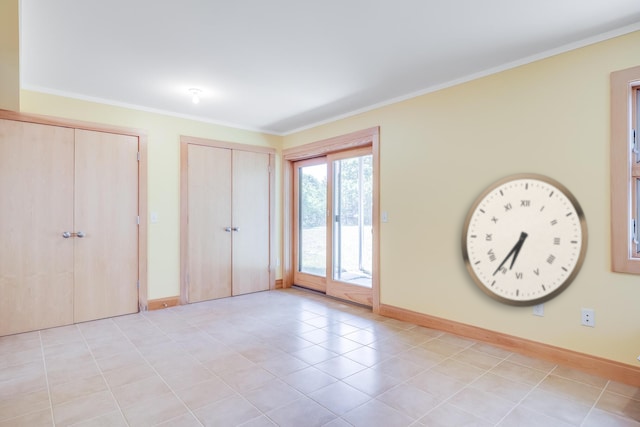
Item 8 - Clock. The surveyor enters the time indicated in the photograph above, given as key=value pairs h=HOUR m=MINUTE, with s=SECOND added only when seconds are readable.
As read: h=6 m=36
